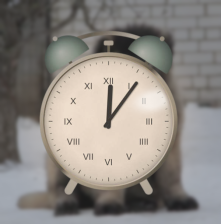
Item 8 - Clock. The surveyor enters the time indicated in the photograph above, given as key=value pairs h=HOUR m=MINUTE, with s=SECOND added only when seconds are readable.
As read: h=12 m=6
